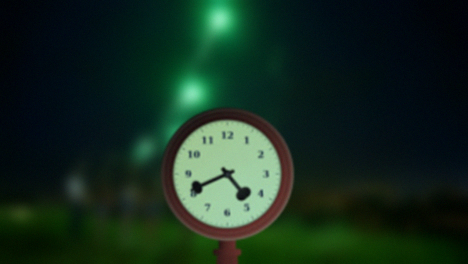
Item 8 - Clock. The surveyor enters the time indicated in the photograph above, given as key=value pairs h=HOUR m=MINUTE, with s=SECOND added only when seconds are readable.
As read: h=4 m=41
